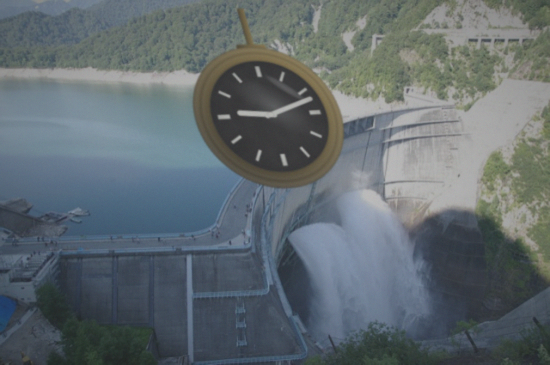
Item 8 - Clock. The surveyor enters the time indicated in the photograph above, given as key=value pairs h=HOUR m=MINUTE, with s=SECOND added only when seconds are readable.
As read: h=9 m=12
